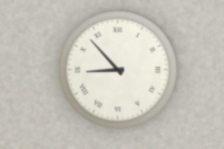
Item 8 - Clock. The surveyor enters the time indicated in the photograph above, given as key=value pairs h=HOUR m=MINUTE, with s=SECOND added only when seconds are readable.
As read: h=8 m=53
